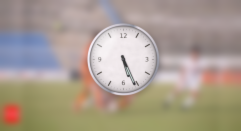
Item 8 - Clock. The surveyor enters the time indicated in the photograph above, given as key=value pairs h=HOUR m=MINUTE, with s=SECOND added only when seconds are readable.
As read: h=5 m=26
